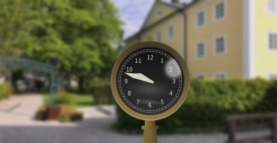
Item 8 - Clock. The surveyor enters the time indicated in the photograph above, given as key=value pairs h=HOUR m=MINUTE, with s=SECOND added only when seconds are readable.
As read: h=9 m=48
